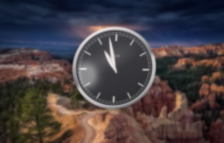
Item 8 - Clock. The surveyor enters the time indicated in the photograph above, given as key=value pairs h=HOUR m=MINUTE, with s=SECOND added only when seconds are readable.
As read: h=10 m=58
